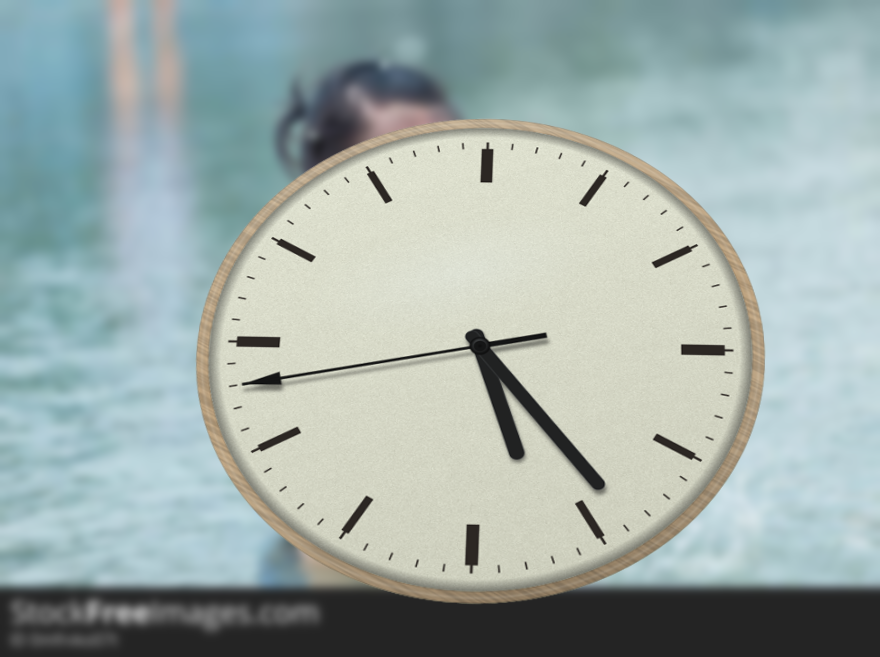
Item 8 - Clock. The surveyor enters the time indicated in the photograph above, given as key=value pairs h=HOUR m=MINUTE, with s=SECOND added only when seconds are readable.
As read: h=5 m=23 s=43
